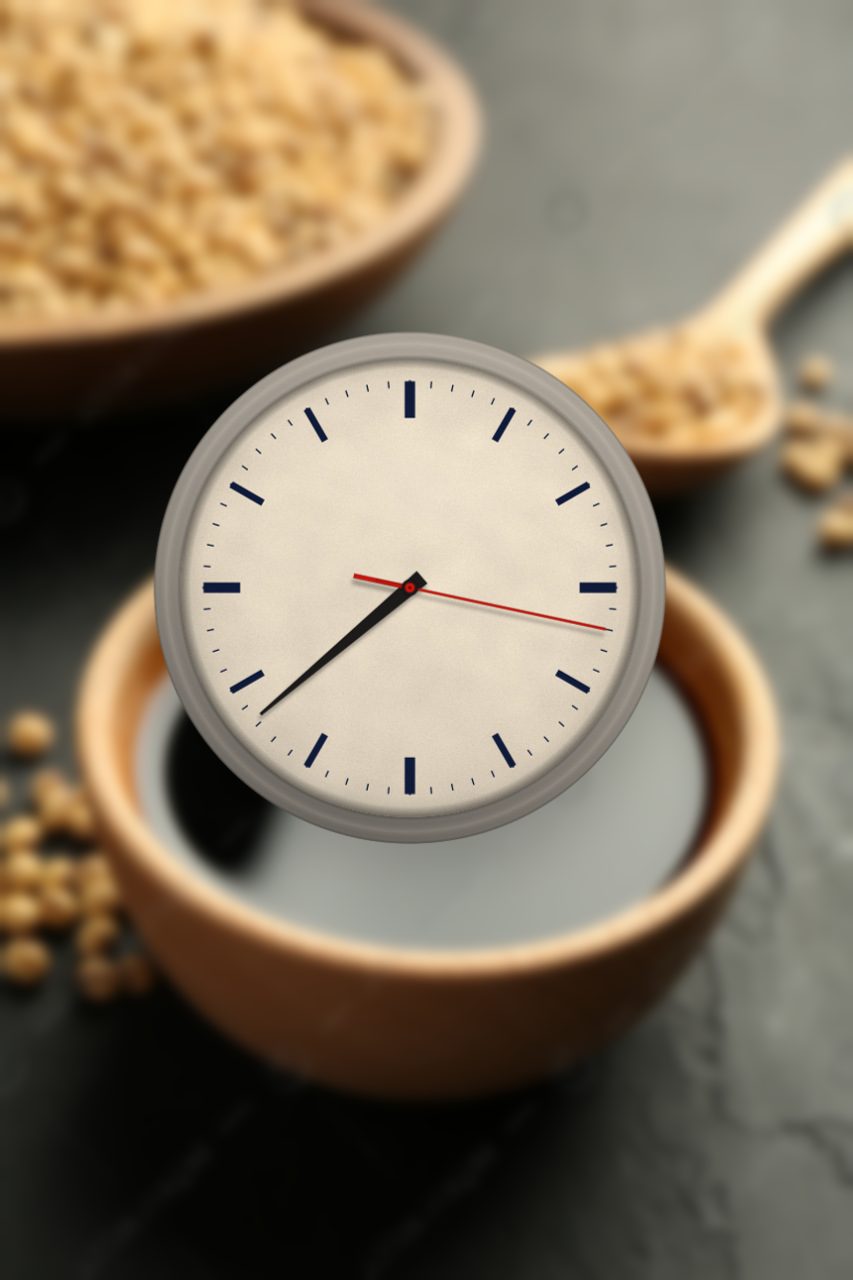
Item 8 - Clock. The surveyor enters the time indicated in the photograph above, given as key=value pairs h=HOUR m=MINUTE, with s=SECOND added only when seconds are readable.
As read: h=7 m=38 s=17
